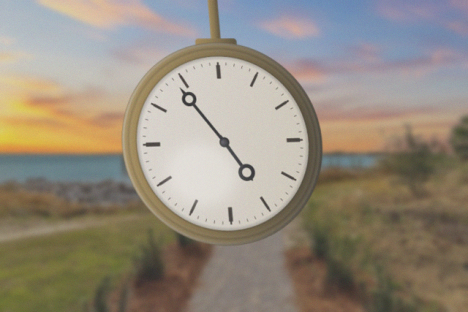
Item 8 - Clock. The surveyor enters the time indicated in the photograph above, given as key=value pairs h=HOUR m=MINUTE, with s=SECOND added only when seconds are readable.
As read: h=4 m=54
